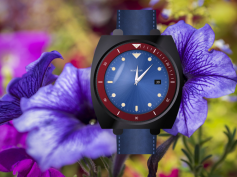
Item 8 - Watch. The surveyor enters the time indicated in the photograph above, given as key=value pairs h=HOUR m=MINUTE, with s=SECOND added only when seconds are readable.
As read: h=12 m=7
